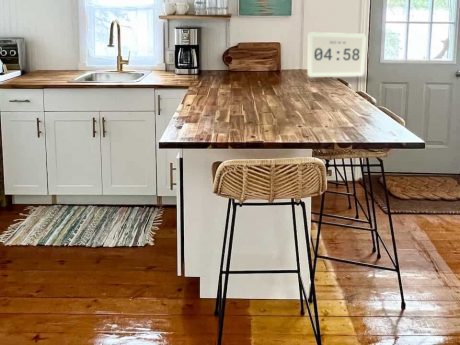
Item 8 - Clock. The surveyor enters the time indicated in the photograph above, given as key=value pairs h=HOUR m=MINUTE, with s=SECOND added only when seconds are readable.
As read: h=4 m=58
